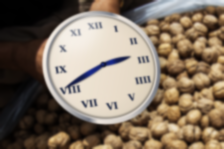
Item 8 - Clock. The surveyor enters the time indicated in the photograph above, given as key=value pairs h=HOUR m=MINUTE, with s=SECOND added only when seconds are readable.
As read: h=2 m=41
